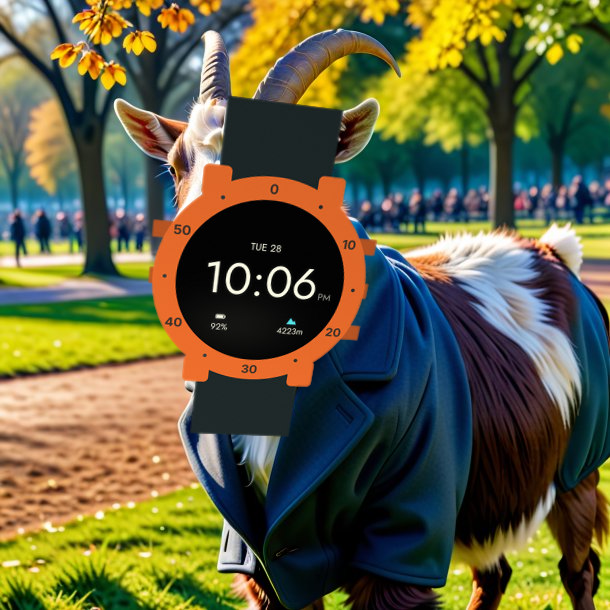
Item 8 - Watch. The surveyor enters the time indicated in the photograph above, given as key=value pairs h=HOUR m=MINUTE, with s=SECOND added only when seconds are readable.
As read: h=10 m=6
